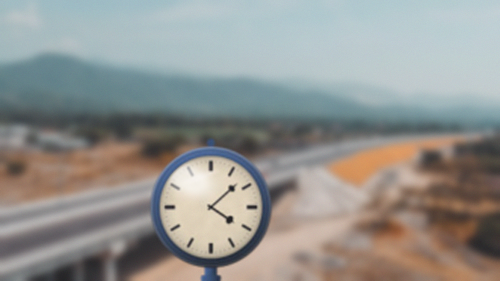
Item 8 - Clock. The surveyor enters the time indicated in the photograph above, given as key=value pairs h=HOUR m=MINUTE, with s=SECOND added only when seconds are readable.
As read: h=4 m=8
